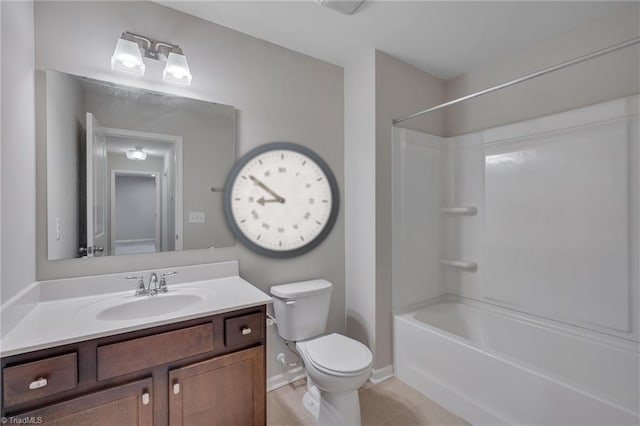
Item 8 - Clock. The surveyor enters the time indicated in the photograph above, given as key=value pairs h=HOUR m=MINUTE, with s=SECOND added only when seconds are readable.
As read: h=8 m=51
